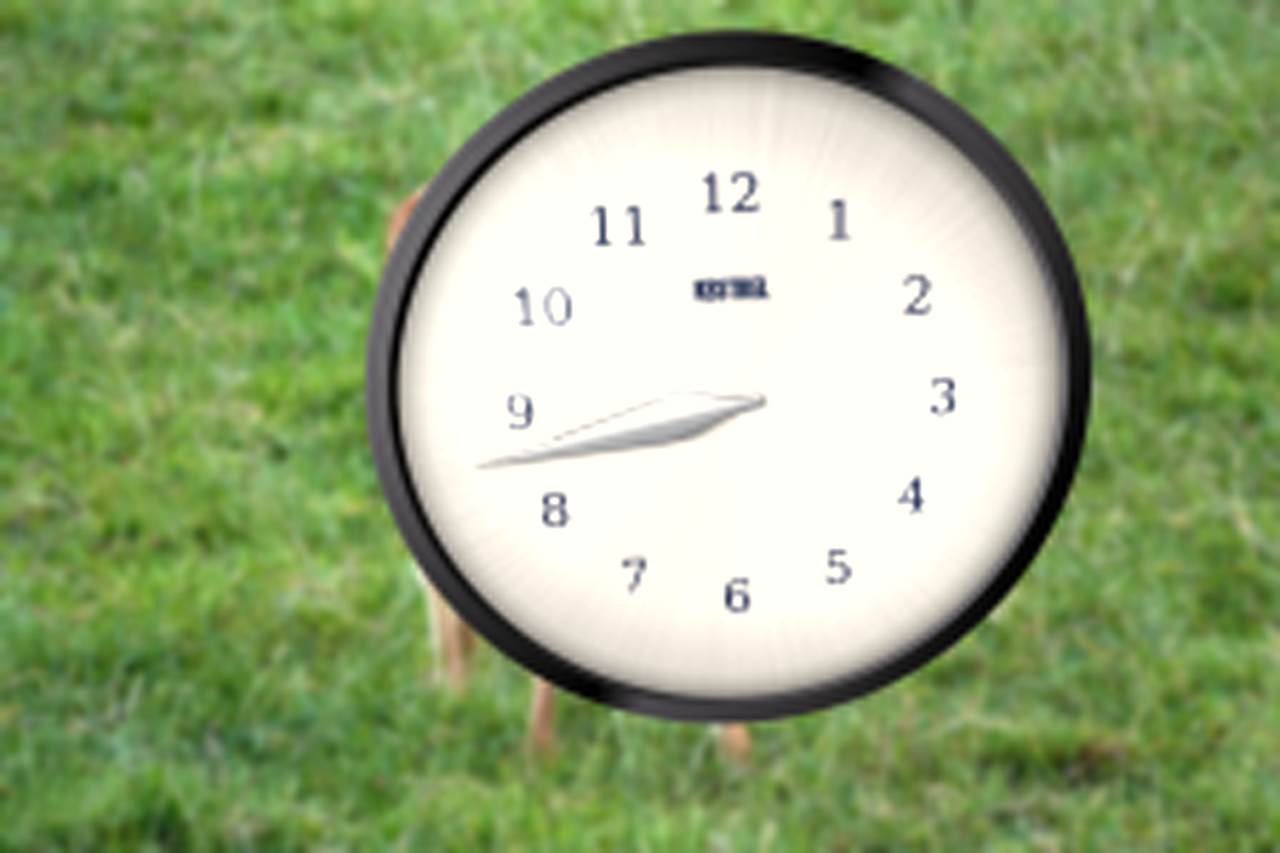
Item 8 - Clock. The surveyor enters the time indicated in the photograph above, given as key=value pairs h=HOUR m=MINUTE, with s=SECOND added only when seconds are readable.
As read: h=8 m=43
